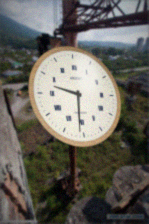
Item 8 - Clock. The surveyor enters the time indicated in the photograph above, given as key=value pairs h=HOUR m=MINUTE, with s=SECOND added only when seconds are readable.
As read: h=9 m=31
